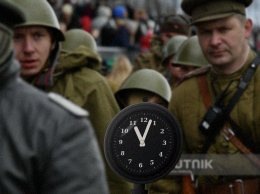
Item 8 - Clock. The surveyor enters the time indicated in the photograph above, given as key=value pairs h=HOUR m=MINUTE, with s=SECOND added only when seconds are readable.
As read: h=11 m=3
